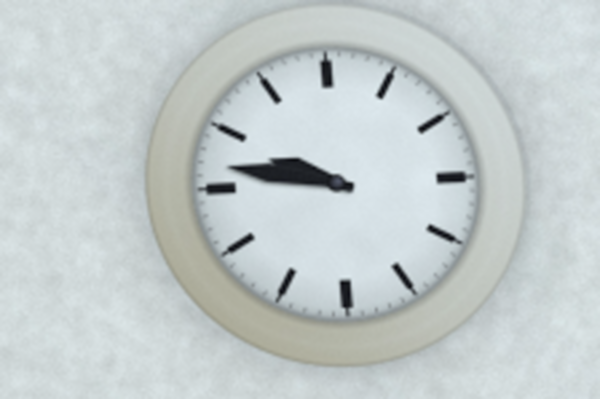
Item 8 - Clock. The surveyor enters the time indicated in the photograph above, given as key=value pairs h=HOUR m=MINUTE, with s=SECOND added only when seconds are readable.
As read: h=9 m=47
